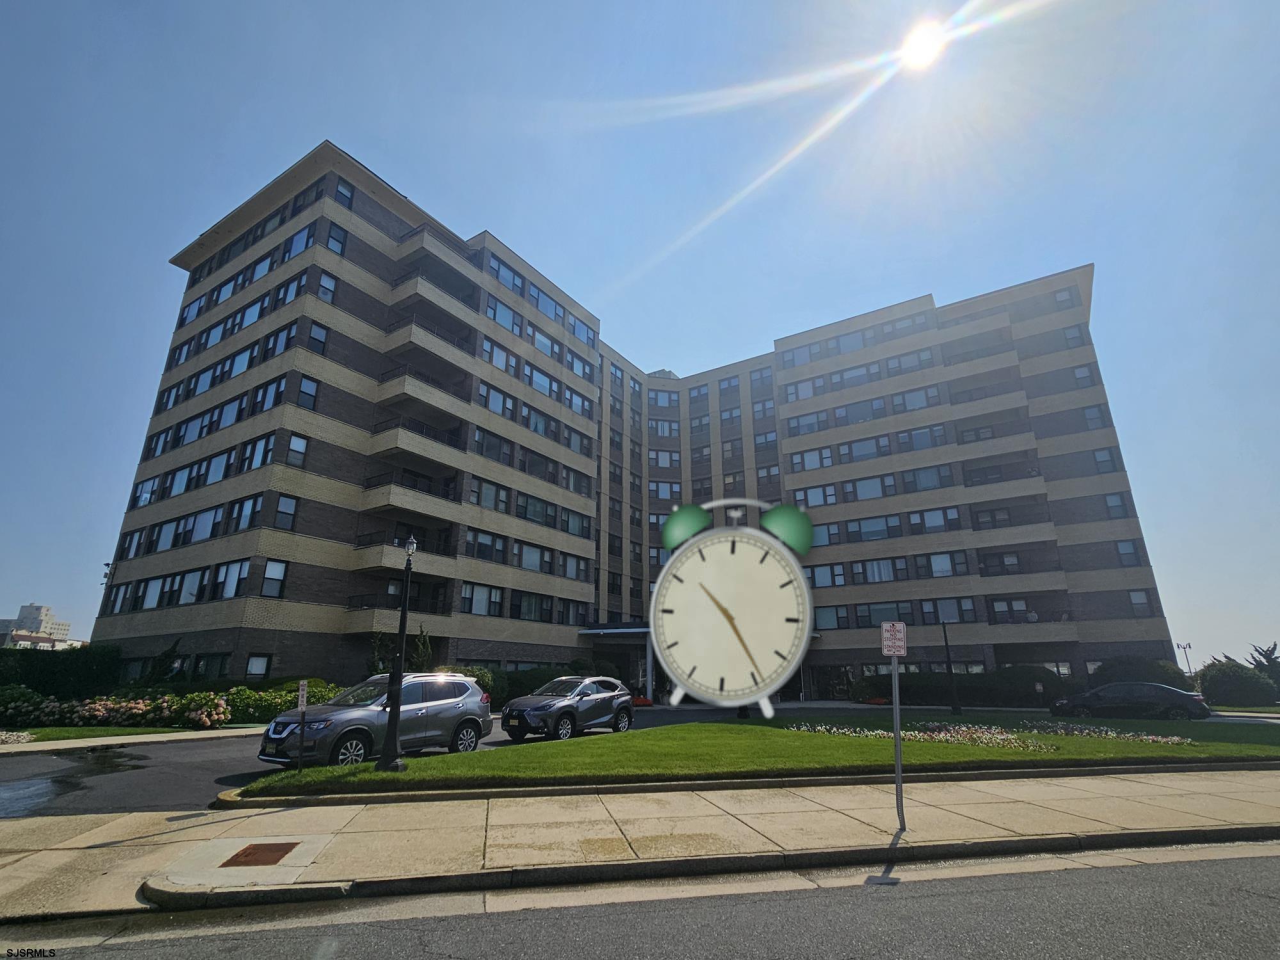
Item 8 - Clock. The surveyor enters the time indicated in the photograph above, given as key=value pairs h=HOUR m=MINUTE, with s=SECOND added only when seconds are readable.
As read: h=10 m=24
